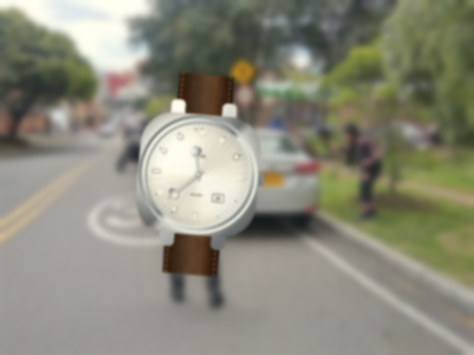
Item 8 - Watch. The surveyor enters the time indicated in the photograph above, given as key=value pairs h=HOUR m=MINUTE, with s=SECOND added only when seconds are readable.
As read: h=11 m=38
